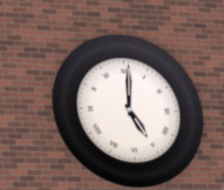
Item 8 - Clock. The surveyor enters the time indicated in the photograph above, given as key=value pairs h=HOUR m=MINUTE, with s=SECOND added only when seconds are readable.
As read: h=5 m=1
